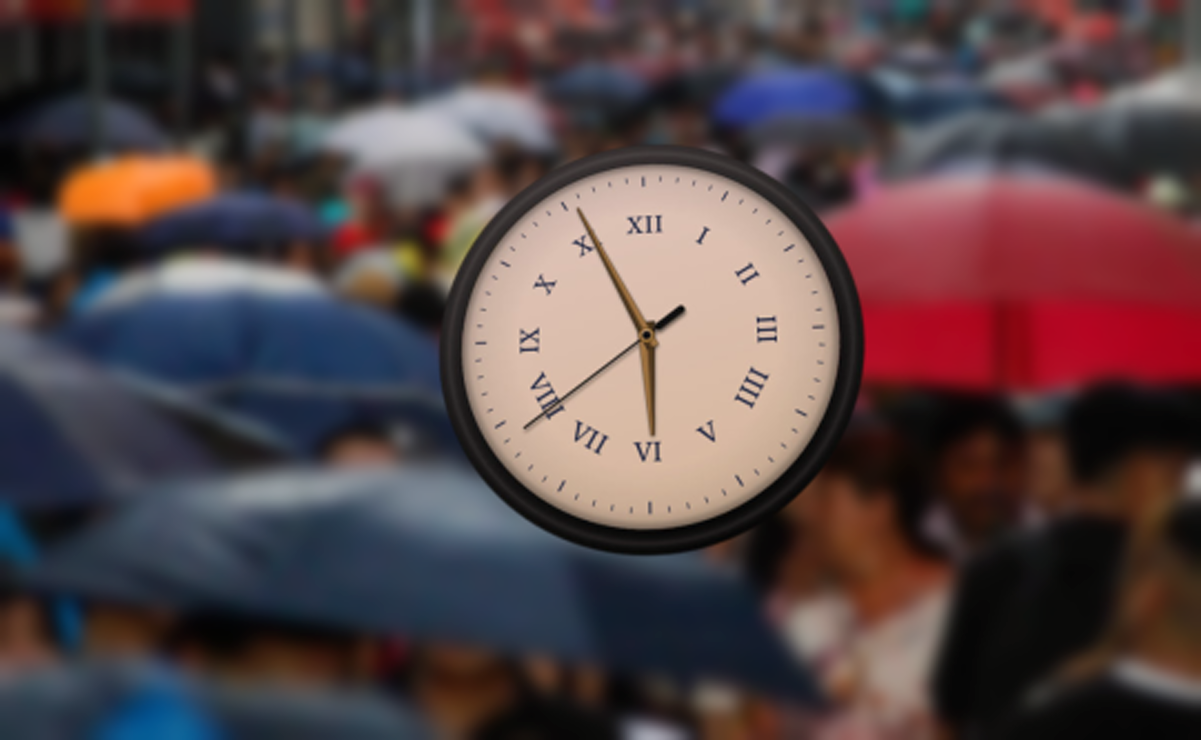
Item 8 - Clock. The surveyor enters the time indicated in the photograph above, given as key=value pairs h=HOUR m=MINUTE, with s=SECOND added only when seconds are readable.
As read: h=5 m=55 s=39
